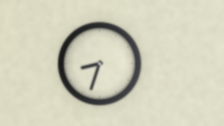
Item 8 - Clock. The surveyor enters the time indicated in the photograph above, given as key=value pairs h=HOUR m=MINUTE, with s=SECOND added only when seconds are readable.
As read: h=8 m=33
